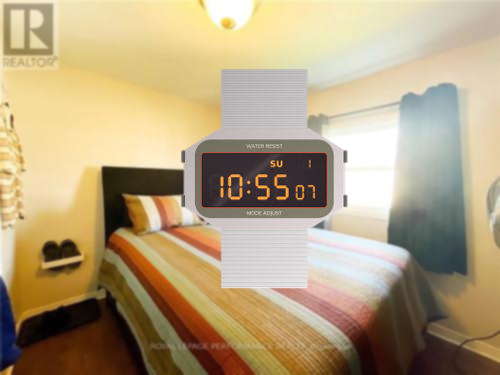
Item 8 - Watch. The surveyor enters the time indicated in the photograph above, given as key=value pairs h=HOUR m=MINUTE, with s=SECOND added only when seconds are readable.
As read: h=10 m=55 s=7
